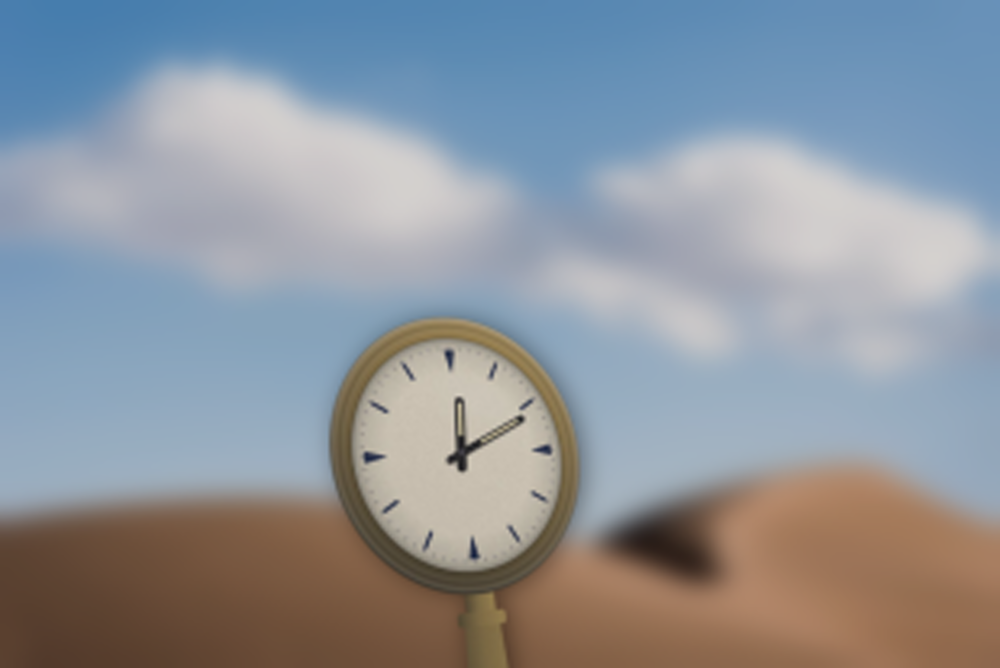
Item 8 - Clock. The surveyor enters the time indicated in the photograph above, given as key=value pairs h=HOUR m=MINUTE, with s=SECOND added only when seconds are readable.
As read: h=12 m=11
